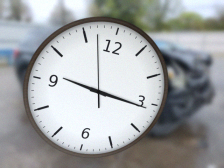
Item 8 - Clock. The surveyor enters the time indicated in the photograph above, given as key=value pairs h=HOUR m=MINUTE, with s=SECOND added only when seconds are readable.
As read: h=9 m=15 s=57
